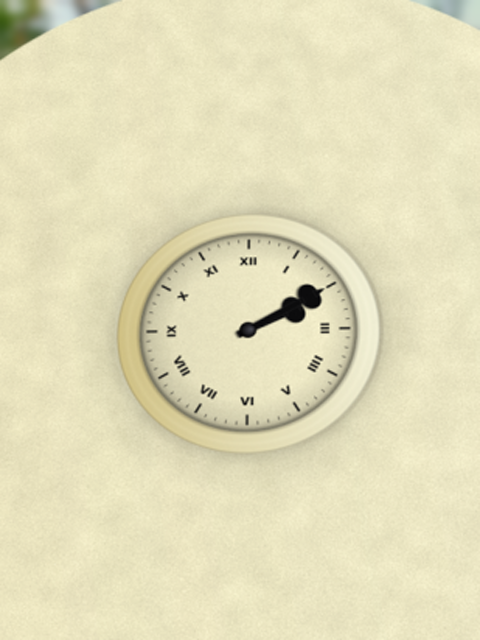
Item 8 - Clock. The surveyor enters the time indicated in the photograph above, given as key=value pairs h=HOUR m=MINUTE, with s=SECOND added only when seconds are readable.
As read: h=2 m=10
